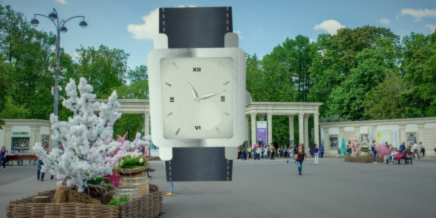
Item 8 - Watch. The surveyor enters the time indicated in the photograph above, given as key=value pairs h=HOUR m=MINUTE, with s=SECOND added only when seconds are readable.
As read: h=11 m=12
